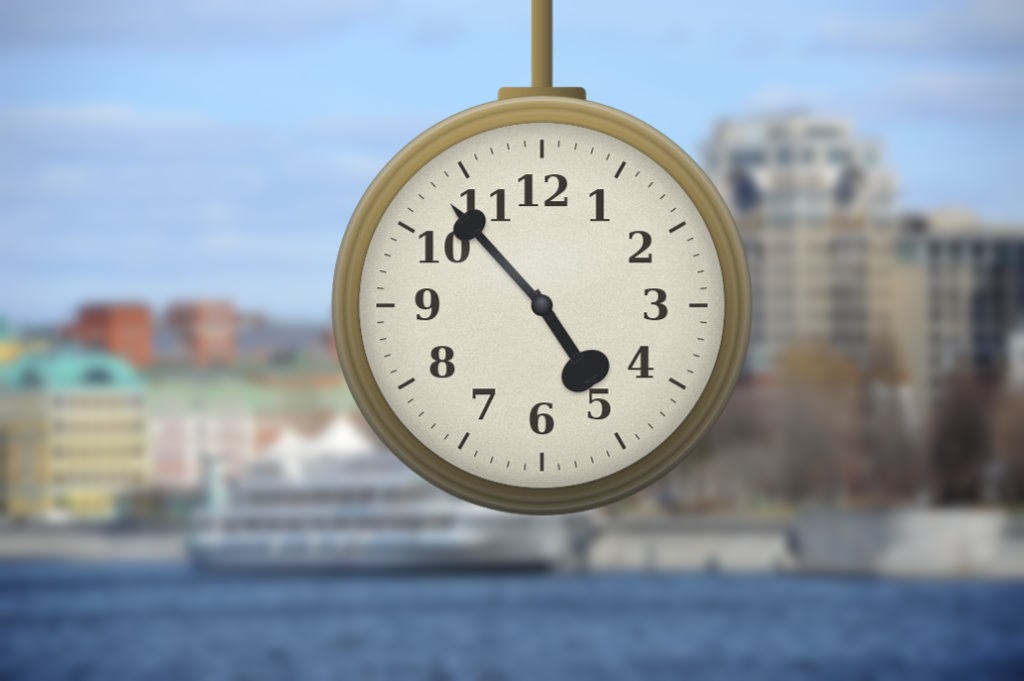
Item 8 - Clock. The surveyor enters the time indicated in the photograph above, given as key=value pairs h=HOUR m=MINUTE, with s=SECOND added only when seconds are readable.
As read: h=4 m=53
